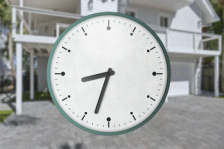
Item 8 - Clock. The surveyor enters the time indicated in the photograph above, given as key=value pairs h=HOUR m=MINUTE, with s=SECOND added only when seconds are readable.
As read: h=8 m=33
